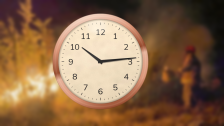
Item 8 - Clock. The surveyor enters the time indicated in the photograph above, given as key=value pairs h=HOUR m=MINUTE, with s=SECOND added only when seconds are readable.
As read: h=10 m=14
